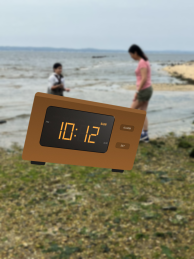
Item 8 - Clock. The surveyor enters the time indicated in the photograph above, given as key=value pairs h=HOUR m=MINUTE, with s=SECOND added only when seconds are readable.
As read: h=10 m=12
